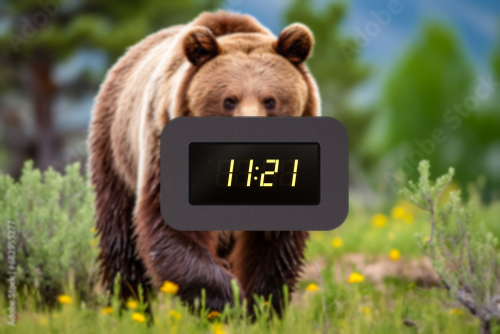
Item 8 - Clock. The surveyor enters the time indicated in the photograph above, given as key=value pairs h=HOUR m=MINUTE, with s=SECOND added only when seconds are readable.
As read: h=11 m=21
